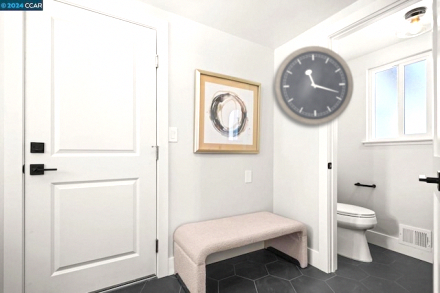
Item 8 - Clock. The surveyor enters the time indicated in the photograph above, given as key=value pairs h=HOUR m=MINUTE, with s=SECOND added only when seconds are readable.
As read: h=11 m=18
